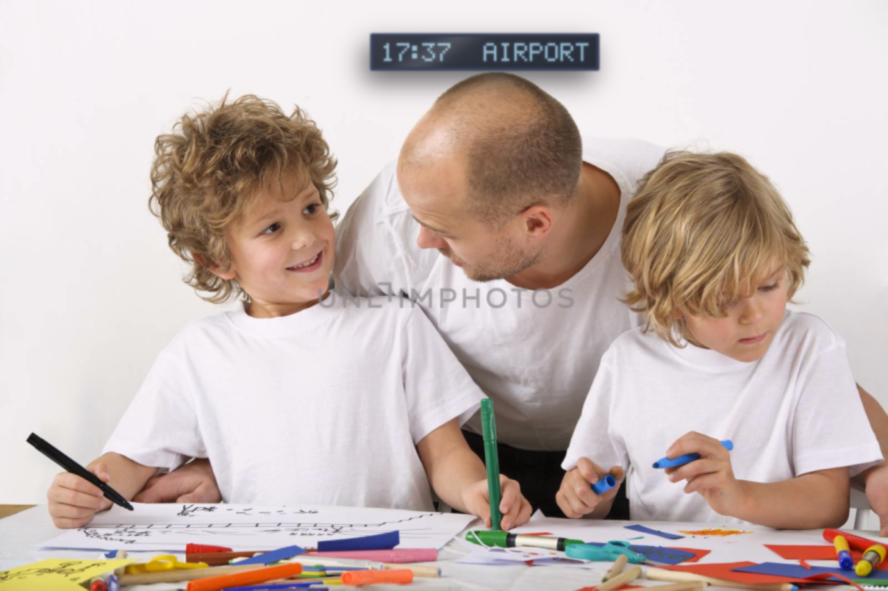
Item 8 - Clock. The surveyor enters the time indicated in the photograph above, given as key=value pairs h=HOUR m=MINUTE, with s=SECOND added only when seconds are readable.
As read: h=17 m=37
